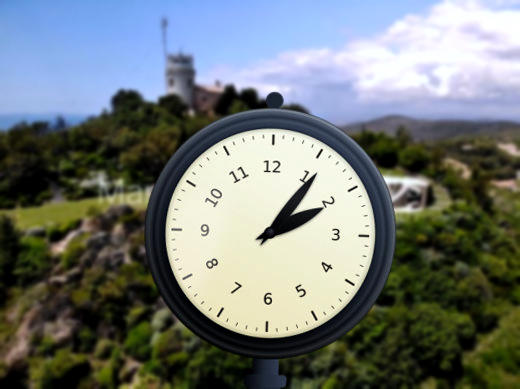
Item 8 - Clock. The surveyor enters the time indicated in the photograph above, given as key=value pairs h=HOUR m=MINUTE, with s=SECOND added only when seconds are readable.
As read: h=2 m=6
